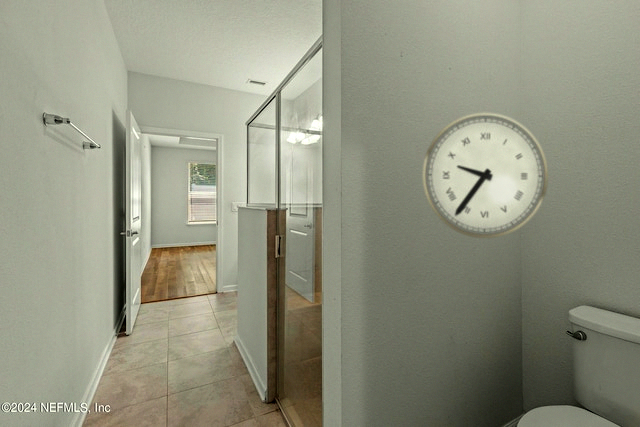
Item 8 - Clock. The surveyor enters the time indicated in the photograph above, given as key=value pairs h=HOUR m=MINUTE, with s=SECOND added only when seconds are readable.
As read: h=9 m=36
